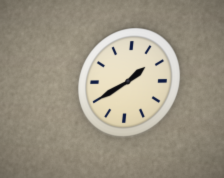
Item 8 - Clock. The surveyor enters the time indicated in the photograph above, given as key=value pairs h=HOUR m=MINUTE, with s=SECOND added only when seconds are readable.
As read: h=1 m=40
